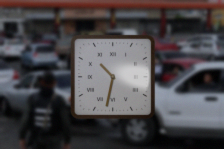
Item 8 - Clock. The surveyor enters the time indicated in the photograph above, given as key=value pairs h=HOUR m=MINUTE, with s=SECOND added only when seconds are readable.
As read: h=10 m=32
